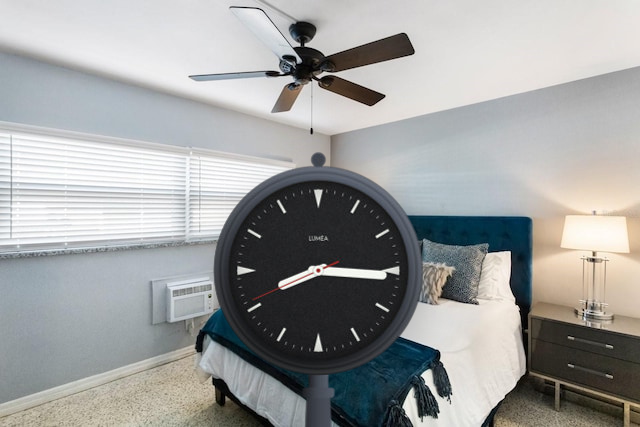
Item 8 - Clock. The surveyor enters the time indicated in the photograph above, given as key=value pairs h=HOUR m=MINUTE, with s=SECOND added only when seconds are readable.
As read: h=8 m=15 s=41
